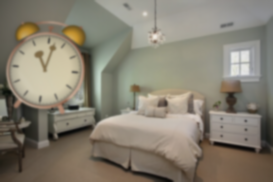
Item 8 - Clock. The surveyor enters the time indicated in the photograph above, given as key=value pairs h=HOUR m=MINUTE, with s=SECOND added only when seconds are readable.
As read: h=11 m=2
